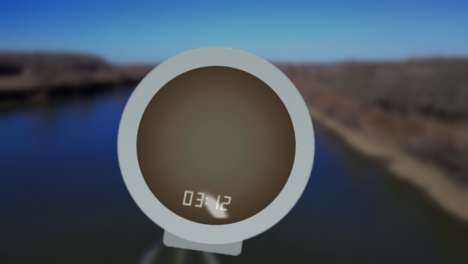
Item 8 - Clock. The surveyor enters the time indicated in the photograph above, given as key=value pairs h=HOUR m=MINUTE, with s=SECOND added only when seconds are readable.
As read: h=3 m=12
